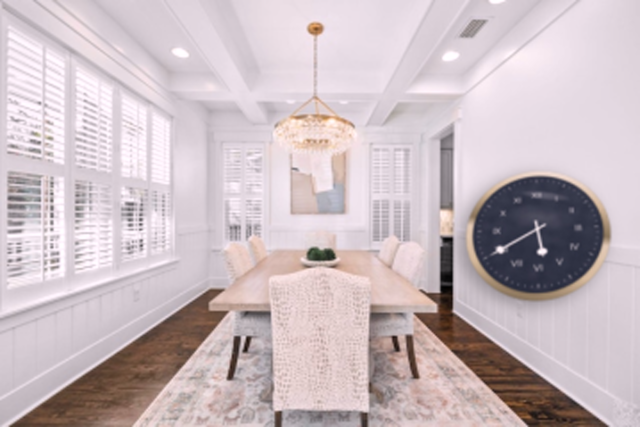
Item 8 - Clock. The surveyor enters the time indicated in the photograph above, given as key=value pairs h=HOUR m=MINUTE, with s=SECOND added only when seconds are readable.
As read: h=5 m=40
